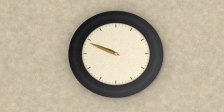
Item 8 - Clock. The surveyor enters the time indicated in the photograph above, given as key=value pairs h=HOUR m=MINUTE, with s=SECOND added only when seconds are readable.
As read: h=9 m=49
